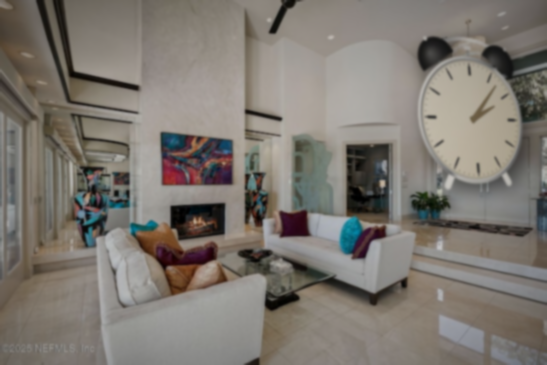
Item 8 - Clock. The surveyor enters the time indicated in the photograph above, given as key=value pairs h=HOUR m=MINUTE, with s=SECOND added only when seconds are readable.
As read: h=2 m=7
